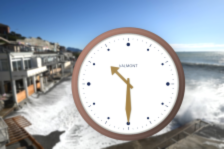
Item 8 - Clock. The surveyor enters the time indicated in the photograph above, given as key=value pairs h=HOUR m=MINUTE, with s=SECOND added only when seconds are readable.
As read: h=10 m=30
